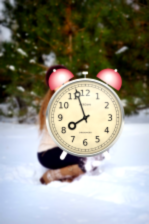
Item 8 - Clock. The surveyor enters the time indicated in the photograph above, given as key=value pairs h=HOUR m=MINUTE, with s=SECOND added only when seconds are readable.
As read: h=7 m=57
